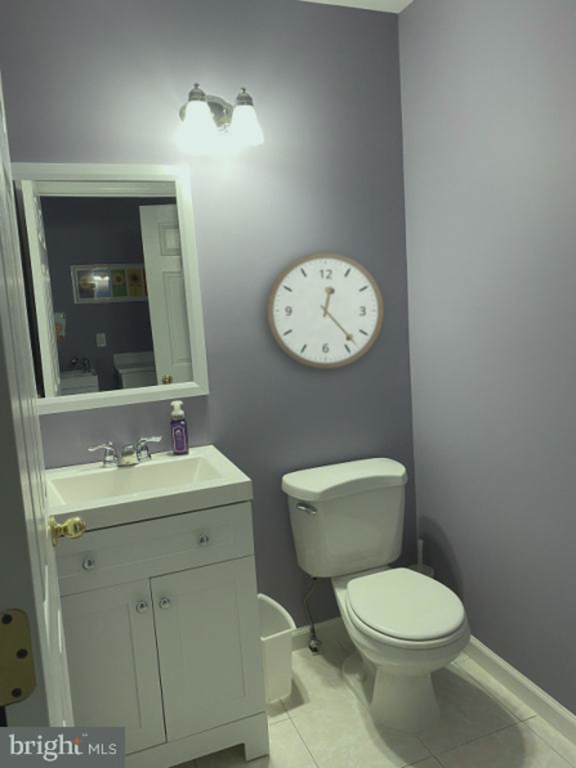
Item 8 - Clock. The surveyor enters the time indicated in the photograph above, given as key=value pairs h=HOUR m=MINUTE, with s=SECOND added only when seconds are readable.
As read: h=12 m=23
